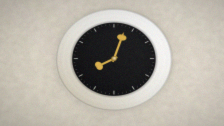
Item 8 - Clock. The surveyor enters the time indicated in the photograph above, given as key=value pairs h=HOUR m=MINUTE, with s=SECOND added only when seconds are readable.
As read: h=8 m=3
